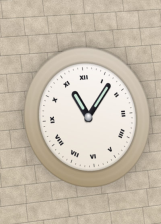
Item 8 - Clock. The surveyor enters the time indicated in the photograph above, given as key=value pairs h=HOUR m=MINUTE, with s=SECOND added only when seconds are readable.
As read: h=11 m=7
